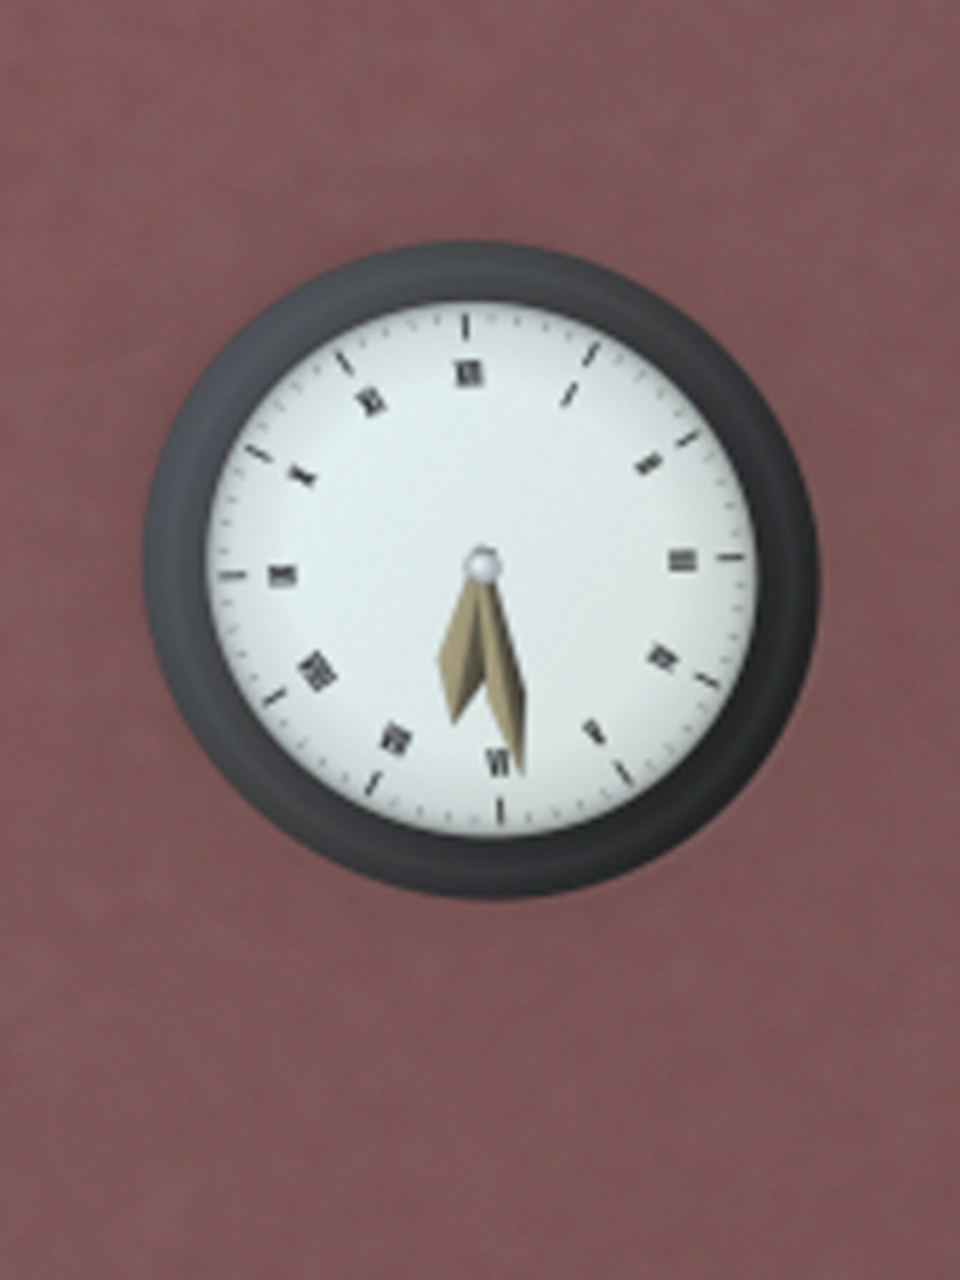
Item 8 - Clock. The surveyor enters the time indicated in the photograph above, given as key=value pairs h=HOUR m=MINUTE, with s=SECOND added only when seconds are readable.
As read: h=6 m=29
